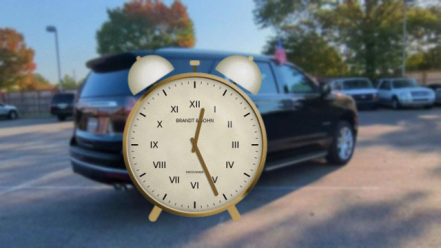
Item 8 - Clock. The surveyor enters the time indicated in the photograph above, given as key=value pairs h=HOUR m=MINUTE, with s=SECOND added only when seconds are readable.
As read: h=12 m=26
